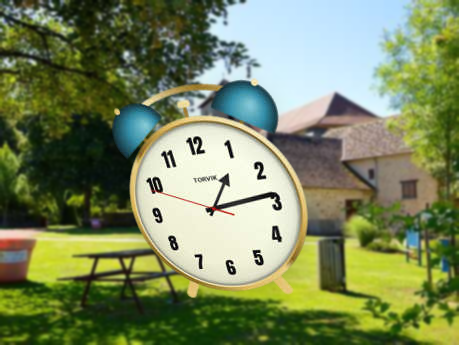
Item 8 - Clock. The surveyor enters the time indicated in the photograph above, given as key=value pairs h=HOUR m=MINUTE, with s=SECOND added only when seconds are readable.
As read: h=1 m=13 s=49
